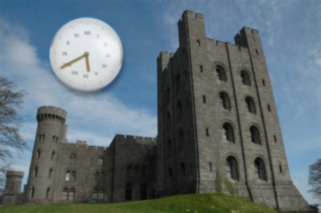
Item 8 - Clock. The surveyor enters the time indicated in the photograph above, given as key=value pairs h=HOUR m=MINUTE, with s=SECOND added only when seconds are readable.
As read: h=5 m=40
